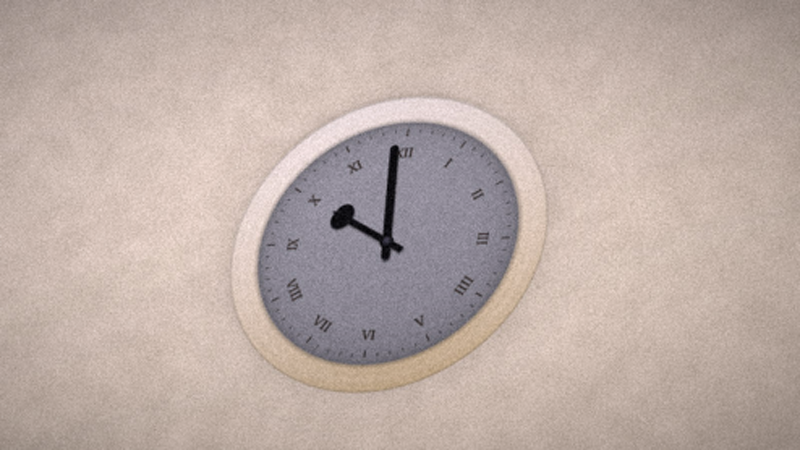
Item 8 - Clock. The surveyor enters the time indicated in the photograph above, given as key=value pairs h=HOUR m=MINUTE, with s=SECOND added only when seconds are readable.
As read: h=9 m=59
